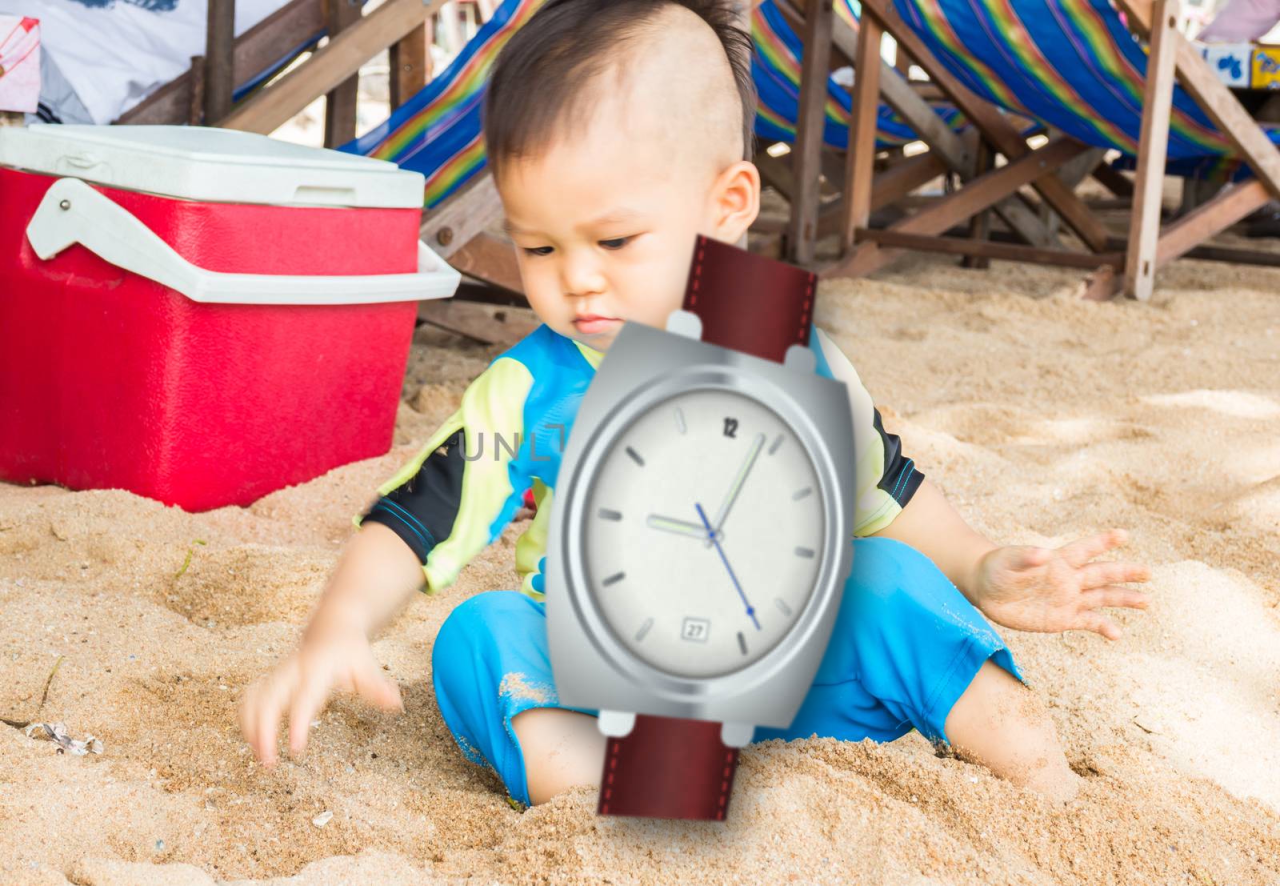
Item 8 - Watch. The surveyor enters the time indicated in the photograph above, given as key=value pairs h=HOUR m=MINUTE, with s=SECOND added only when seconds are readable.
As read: h=9 m=3 s=23
